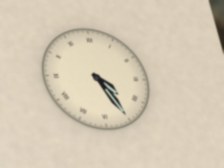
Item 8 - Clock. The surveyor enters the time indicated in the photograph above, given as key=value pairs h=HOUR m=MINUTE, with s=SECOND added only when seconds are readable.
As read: h=4 m=25
